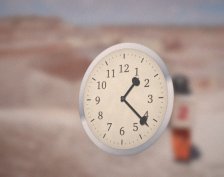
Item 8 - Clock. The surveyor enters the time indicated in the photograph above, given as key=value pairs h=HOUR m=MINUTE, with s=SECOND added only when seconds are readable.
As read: h=1 m=22
